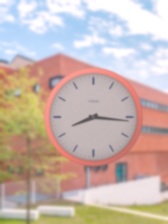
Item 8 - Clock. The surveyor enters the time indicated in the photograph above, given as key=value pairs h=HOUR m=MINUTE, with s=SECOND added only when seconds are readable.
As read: h=8 m=16
